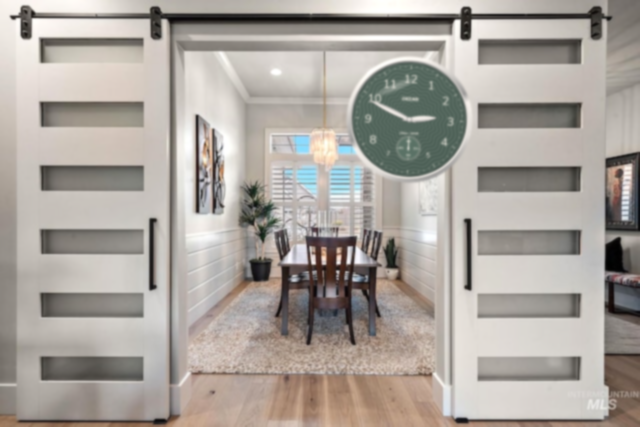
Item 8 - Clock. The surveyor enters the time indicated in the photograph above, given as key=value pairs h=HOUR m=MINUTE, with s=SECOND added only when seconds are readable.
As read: h=2 m=49
